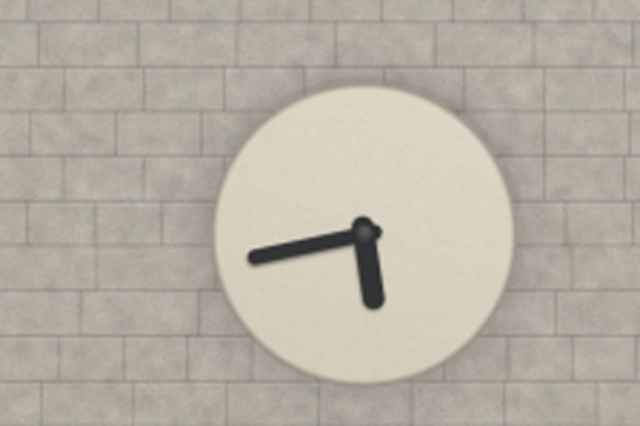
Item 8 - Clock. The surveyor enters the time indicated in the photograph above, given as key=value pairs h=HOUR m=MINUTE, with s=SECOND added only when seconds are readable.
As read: h=5 m=43
